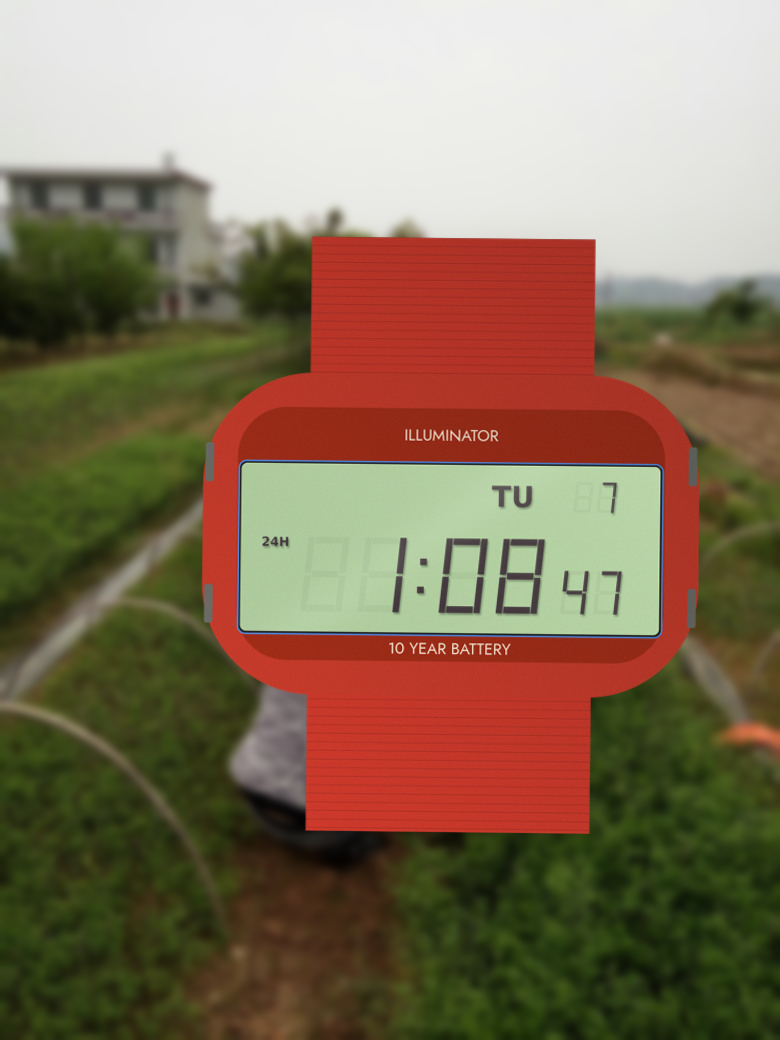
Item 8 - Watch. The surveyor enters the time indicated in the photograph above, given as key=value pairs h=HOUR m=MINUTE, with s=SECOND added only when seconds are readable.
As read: h=1 m=8 s=47
